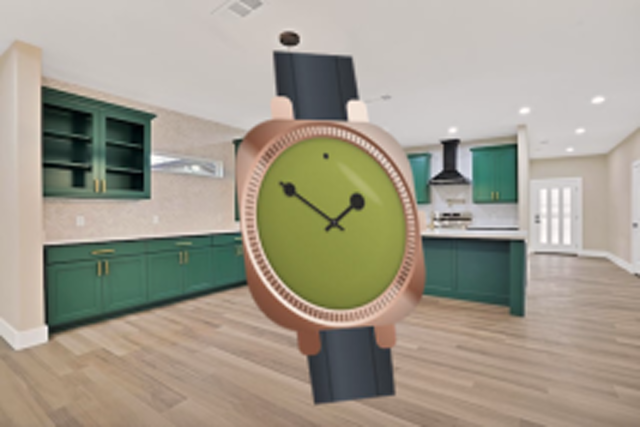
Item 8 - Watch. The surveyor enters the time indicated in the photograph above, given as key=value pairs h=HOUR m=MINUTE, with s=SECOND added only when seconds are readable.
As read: h=1 m=51
